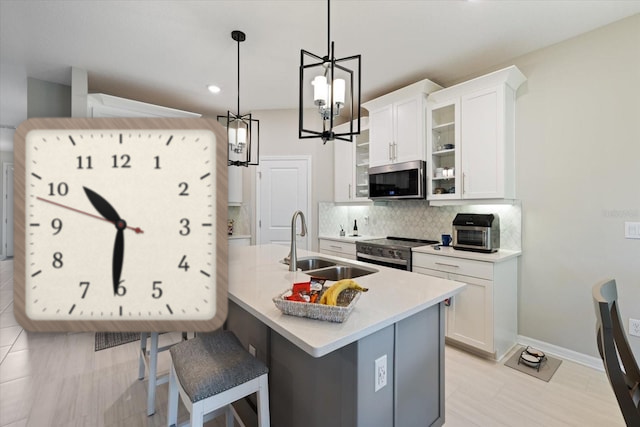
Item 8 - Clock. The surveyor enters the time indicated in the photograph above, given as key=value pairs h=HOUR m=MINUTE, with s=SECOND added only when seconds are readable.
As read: h=10 m=30 s=48
